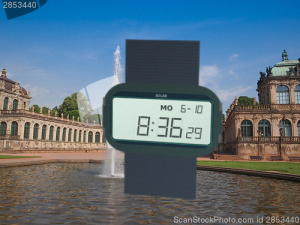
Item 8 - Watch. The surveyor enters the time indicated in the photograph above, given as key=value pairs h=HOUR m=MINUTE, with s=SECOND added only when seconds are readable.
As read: h=8 m=36 s=29
